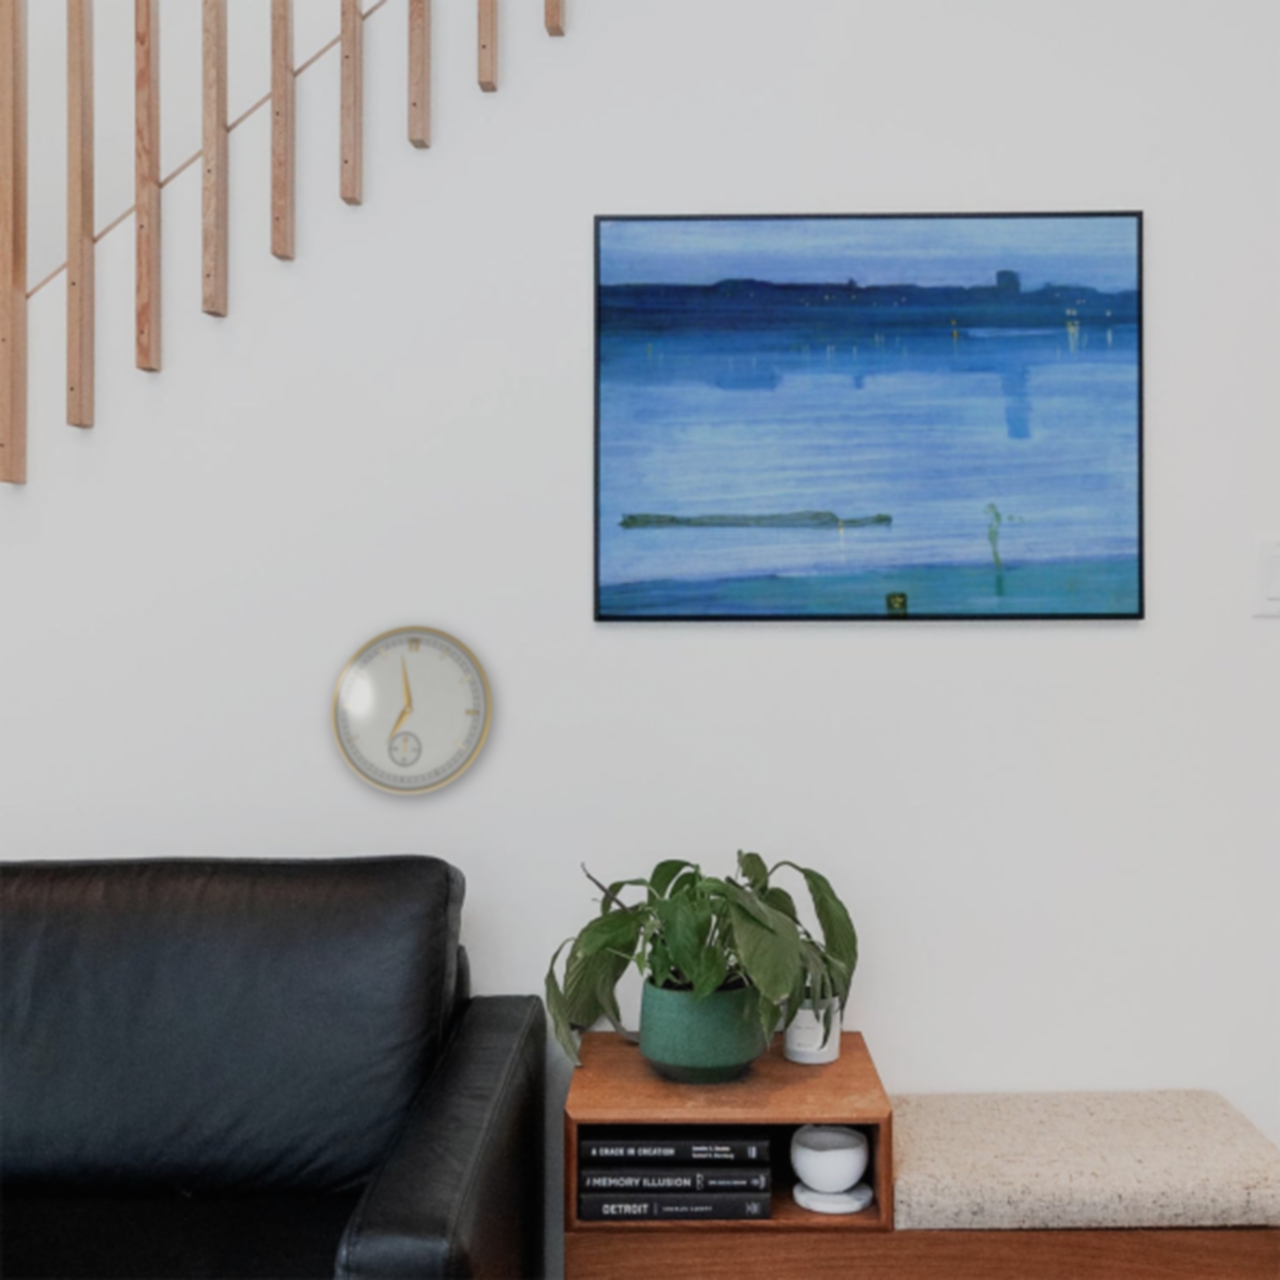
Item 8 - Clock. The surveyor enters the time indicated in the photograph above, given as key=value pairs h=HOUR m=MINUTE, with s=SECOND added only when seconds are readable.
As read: h=6 m=58
